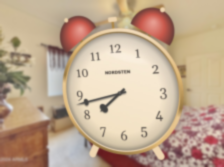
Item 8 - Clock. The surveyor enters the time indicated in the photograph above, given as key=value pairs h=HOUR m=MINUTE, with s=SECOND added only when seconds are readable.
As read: h=7 m=43
